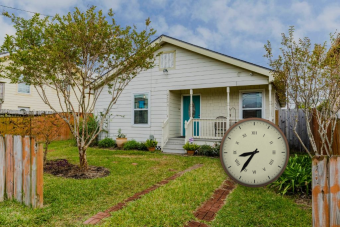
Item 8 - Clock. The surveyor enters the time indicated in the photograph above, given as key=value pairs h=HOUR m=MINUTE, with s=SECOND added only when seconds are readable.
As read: h=8 m=36
